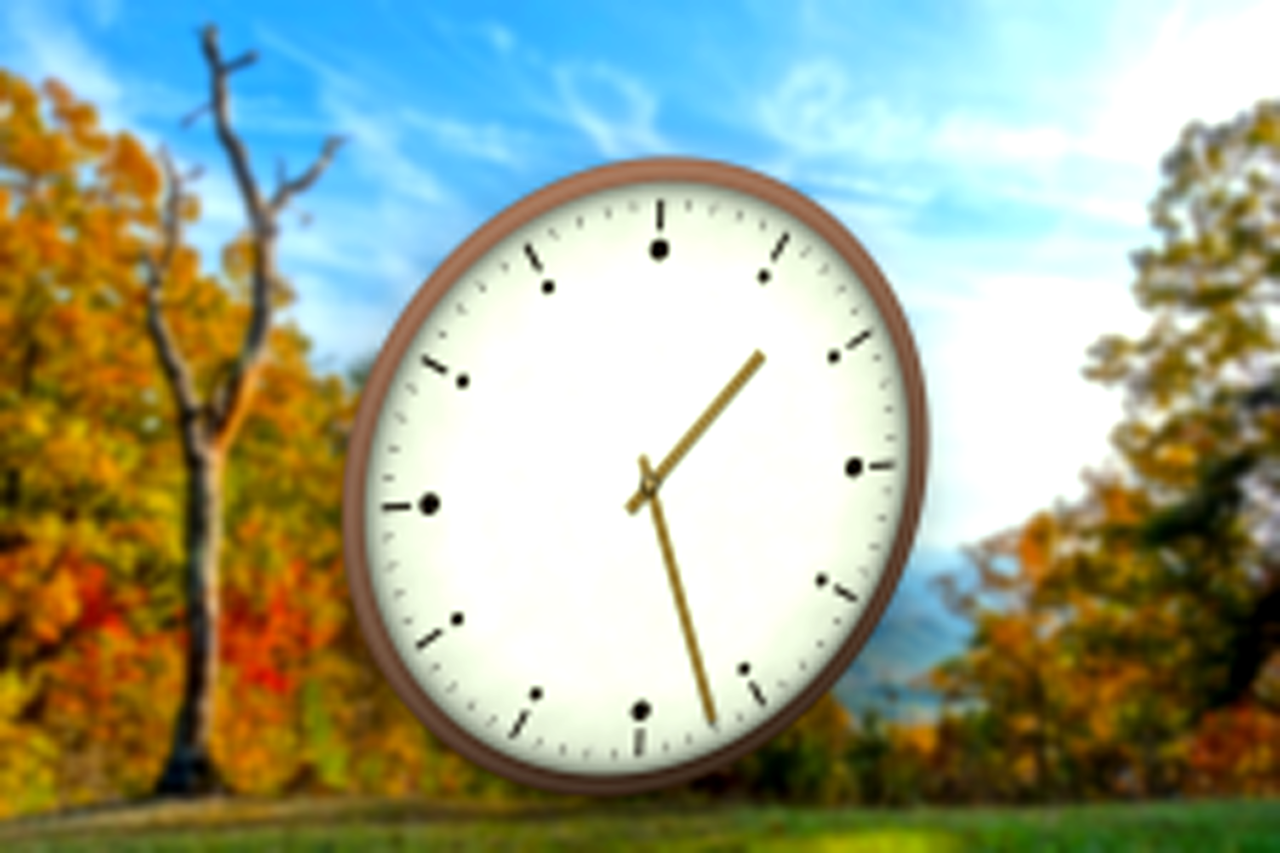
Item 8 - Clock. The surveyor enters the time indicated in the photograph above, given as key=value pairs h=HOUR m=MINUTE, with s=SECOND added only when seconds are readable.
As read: h=1 m=27
